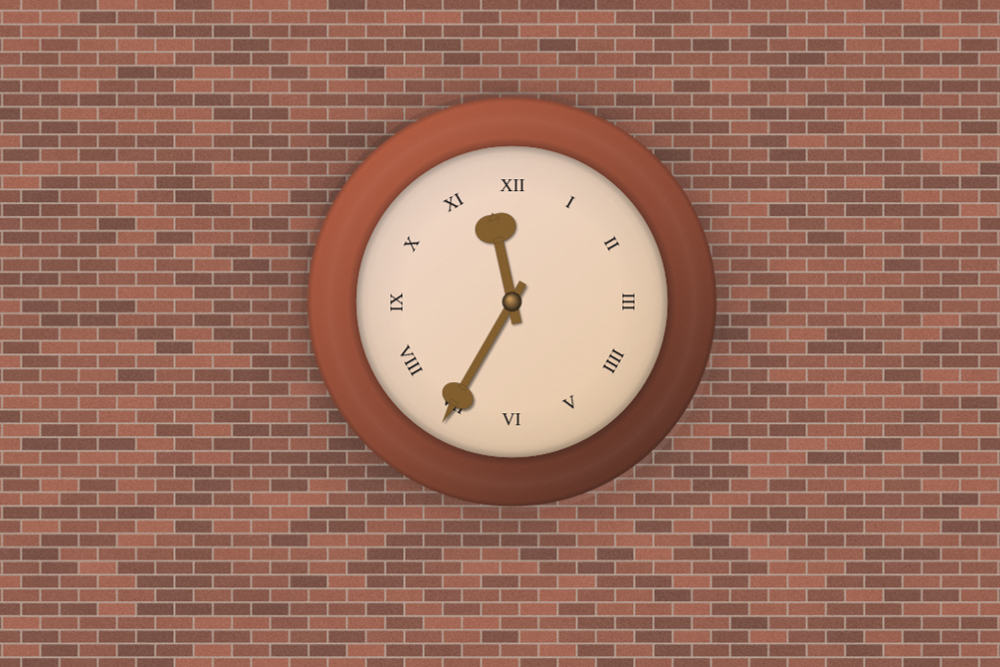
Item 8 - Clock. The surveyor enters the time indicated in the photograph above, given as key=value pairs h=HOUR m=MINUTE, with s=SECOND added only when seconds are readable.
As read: h=11 m=35
